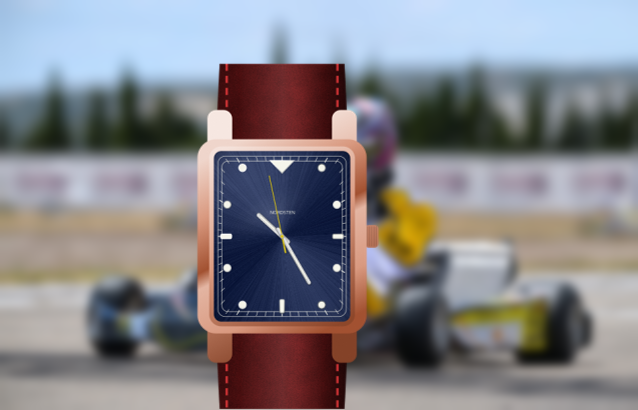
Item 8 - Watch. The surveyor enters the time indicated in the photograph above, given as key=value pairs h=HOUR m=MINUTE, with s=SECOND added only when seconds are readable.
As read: h=10 m=24 s=58
